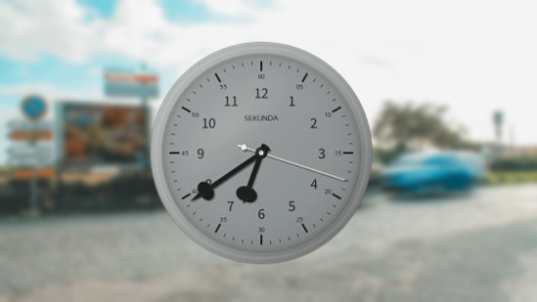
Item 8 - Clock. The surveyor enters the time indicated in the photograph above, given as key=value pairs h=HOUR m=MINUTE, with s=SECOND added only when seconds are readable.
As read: h=6 m=39 s=18
